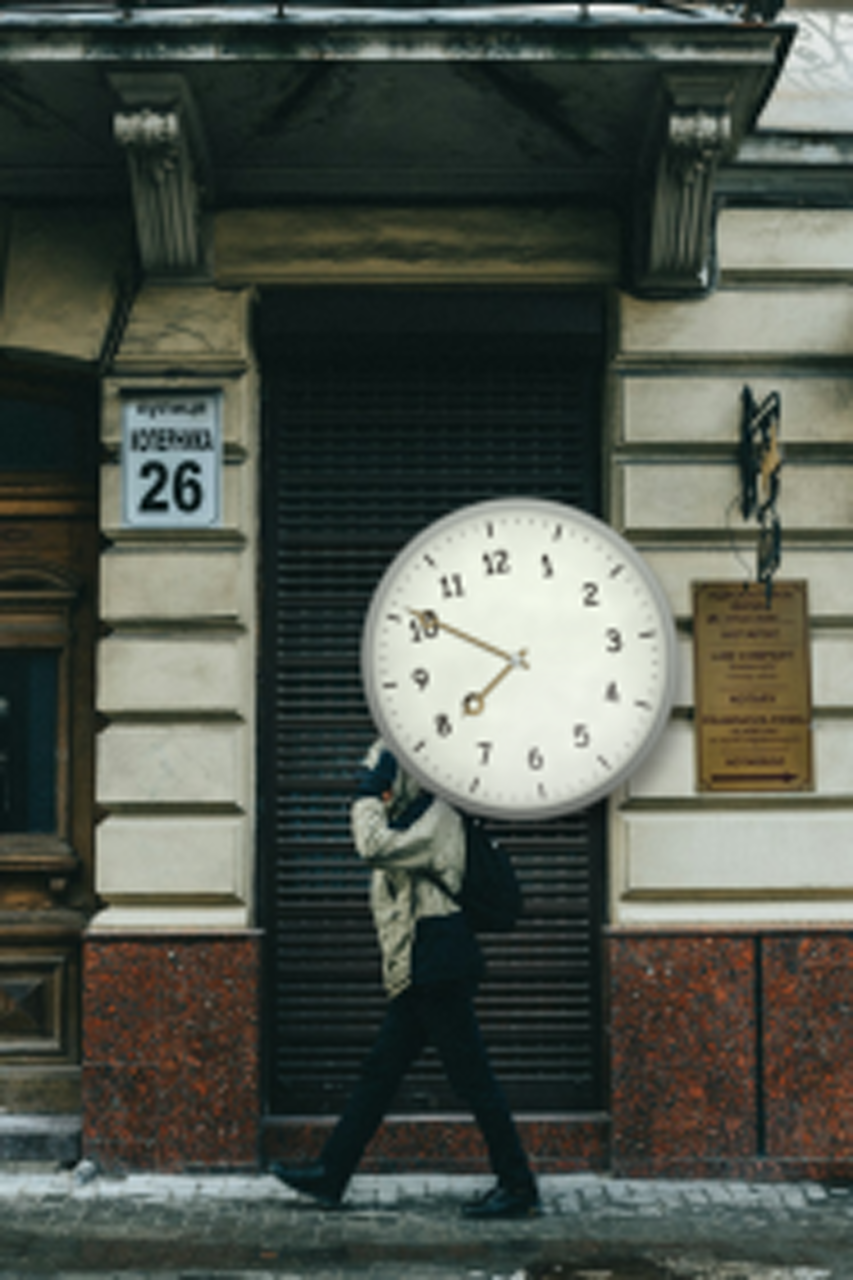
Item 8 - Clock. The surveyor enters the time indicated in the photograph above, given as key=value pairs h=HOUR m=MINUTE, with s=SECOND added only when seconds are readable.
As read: h=7 m=51
